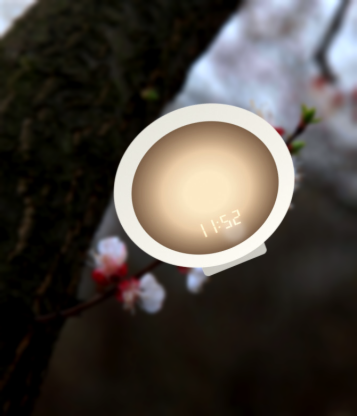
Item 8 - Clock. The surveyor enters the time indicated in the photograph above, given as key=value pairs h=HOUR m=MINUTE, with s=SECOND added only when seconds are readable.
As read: h=11 m=52
